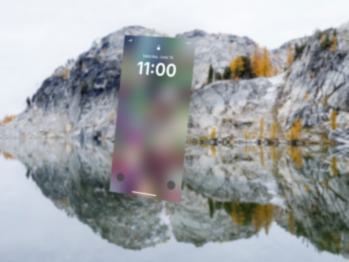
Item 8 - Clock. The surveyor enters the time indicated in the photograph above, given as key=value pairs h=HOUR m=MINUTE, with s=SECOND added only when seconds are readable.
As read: h=11 m=0
